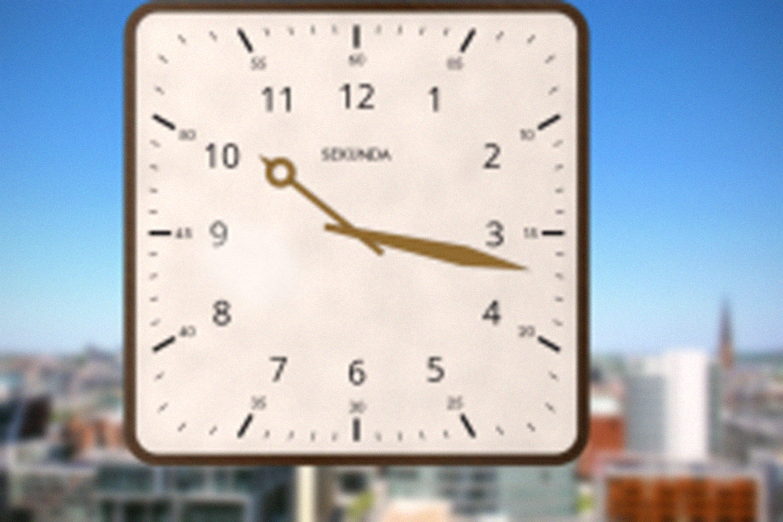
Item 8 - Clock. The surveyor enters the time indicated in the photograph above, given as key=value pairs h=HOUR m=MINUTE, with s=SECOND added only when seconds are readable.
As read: h=10 m=17
